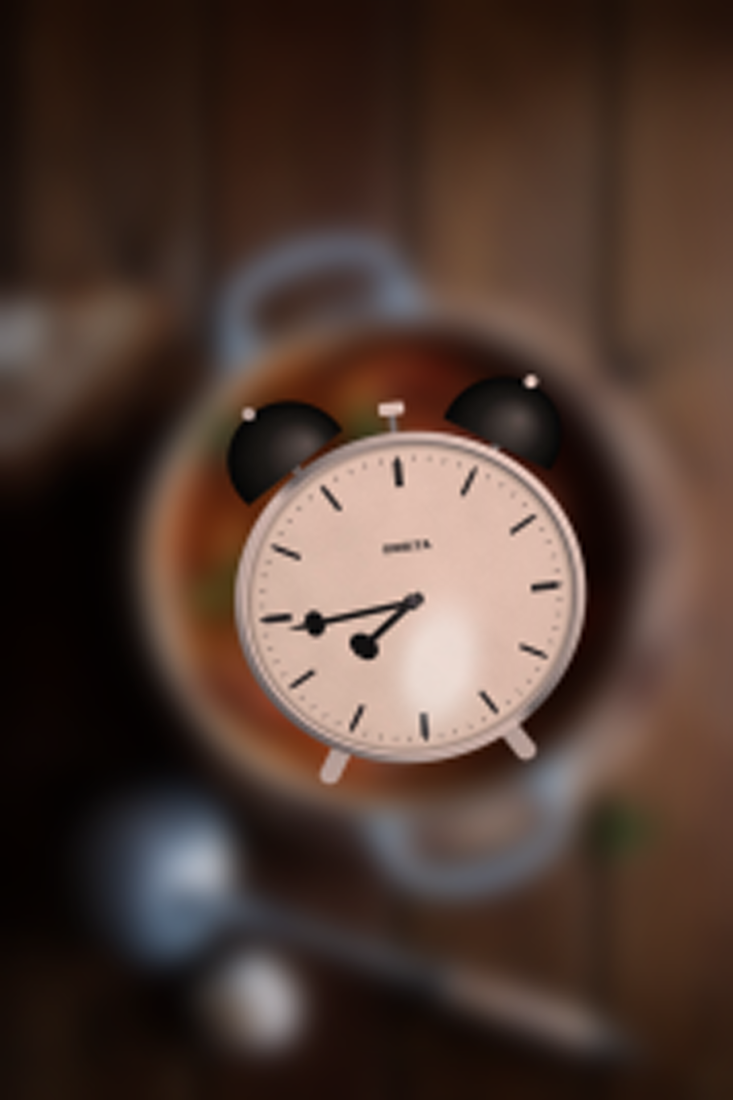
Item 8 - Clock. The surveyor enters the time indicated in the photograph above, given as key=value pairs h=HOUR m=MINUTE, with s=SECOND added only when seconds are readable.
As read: h=7 m=44
